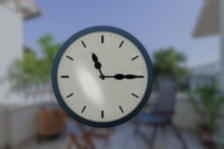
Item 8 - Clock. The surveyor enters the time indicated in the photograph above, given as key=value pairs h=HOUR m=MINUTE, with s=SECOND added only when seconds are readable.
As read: h=11 m=15
